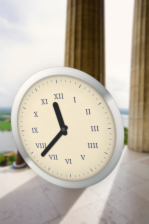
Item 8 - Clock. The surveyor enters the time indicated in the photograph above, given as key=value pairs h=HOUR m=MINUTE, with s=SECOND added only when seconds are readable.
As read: h=11 m=38
